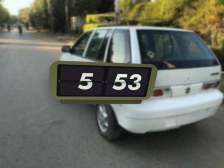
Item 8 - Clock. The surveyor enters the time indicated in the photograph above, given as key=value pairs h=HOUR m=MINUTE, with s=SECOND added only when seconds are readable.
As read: h=5 m=53
